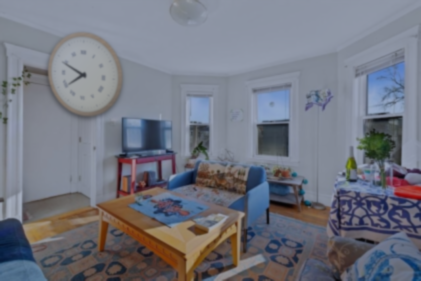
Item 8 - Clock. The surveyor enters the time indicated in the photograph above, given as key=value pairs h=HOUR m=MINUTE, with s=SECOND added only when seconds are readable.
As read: h=7 m=49
